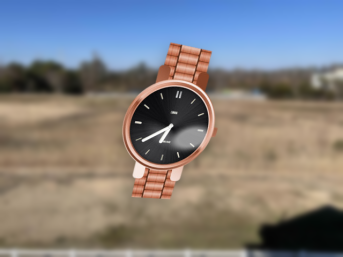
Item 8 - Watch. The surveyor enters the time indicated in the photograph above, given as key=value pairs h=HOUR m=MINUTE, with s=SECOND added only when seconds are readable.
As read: h=6 m=39
